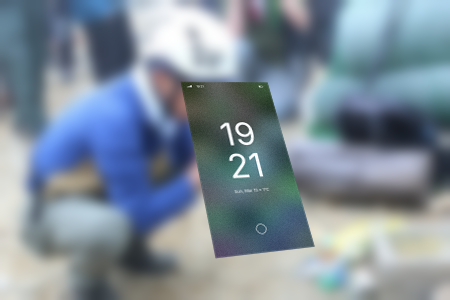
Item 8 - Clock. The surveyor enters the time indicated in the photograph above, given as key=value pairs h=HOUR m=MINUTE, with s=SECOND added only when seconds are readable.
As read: h=19 m=21
